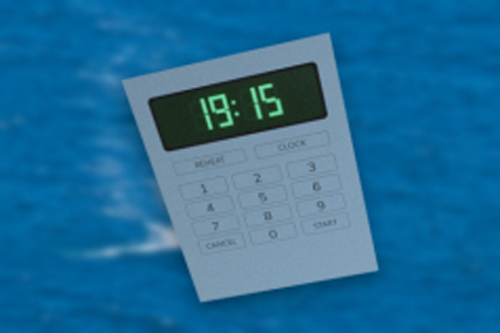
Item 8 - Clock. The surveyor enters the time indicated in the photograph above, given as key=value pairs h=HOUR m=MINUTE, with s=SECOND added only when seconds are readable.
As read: h=19 m=15
